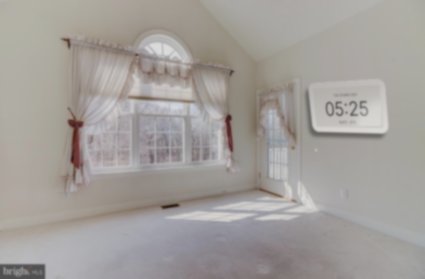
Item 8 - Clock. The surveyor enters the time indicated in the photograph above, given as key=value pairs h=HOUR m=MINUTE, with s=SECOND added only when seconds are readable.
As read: h=5 m=25
